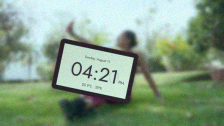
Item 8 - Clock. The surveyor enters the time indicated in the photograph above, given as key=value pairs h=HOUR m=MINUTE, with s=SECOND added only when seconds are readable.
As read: h=4 m=21
